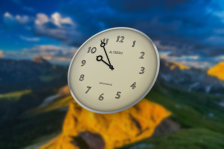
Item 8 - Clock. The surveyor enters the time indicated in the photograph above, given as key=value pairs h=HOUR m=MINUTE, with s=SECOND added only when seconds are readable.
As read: h=9 m=54
